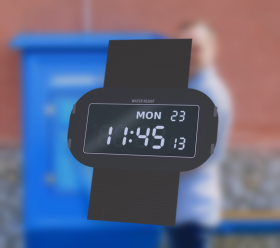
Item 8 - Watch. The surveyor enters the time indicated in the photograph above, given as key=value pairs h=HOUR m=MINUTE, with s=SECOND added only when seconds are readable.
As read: h=11 m=45 s=13
